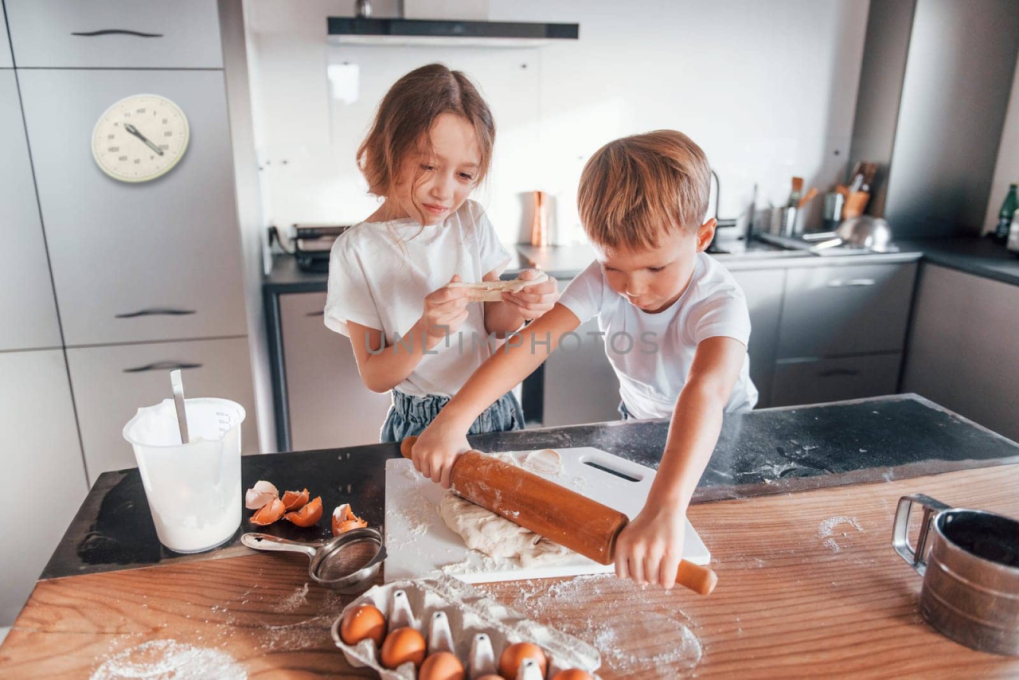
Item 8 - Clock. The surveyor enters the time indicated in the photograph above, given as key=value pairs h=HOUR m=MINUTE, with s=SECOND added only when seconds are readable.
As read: h=10 m=22
